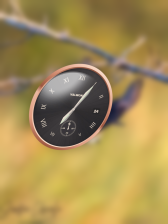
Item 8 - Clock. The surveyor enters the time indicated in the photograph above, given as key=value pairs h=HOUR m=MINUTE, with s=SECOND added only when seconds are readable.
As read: h=7 m=5
